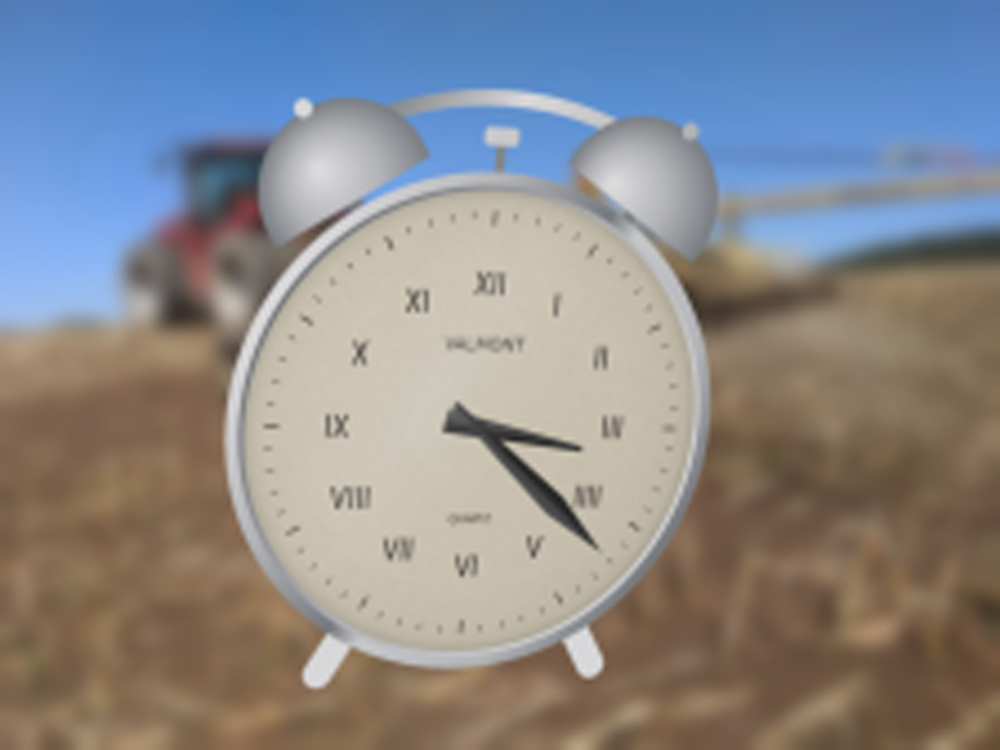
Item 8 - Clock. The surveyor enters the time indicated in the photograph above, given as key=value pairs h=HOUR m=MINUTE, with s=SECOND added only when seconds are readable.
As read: h=3 m=22
